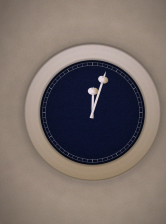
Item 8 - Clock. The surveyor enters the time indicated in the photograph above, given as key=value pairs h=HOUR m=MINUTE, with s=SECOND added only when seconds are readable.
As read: h=12 m=3
